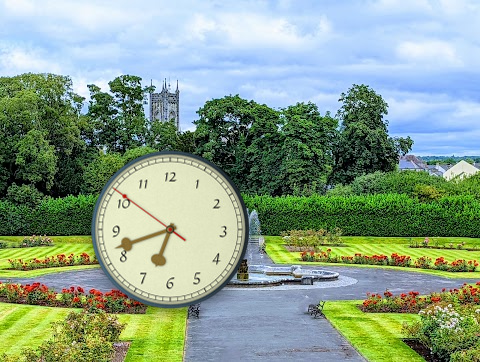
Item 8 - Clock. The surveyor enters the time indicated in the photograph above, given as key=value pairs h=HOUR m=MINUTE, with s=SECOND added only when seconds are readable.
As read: h=6 m=41 s=51
